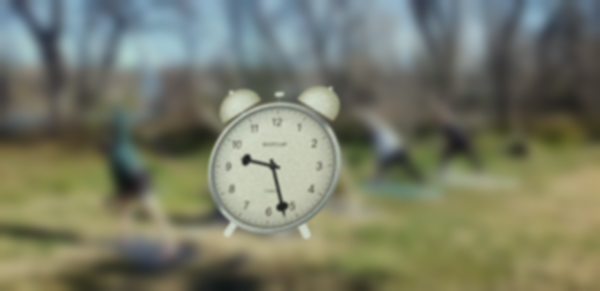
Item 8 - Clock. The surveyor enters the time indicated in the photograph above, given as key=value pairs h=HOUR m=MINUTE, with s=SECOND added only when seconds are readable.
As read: h=9 m=27
